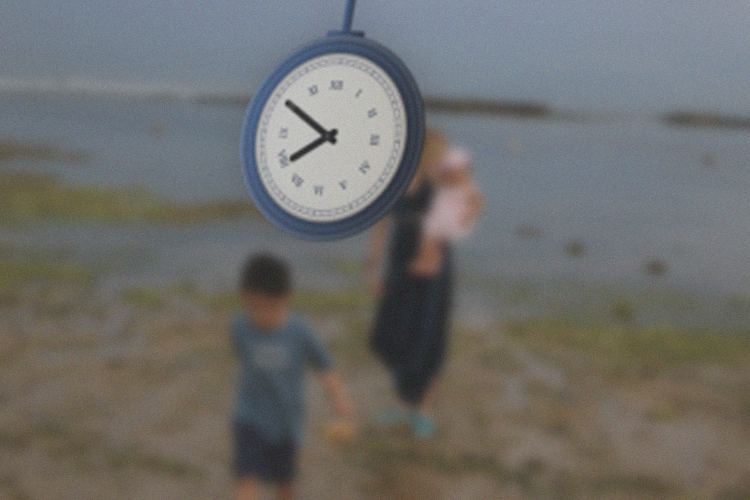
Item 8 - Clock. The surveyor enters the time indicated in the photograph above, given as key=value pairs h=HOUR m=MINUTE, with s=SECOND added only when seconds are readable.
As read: h=7 m=50
